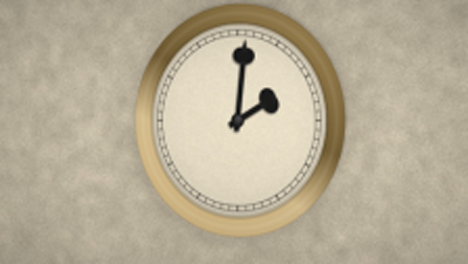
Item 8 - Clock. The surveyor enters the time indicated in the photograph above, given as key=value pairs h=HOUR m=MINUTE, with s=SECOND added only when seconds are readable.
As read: h=2 m=1
